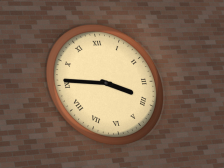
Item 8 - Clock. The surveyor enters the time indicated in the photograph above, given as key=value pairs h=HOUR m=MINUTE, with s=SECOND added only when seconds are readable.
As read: h=3 m=46
